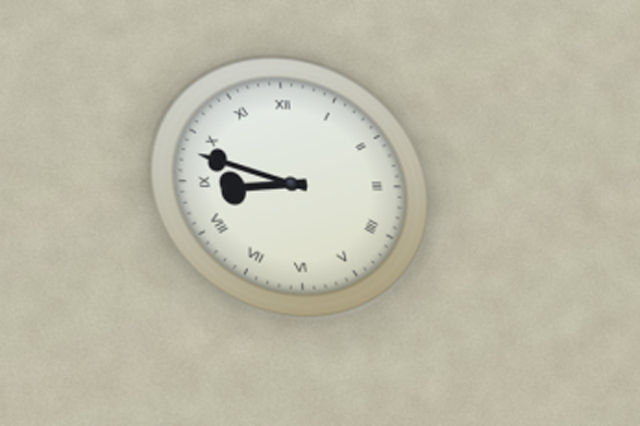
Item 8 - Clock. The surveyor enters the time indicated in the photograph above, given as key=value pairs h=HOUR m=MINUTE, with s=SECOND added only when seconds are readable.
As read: h=8 m=48
